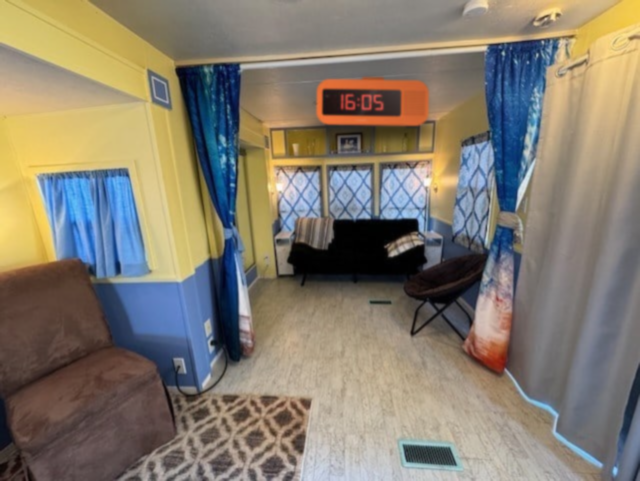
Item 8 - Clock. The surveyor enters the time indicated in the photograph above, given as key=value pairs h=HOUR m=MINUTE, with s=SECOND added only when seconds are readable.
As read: h=16 m=5
